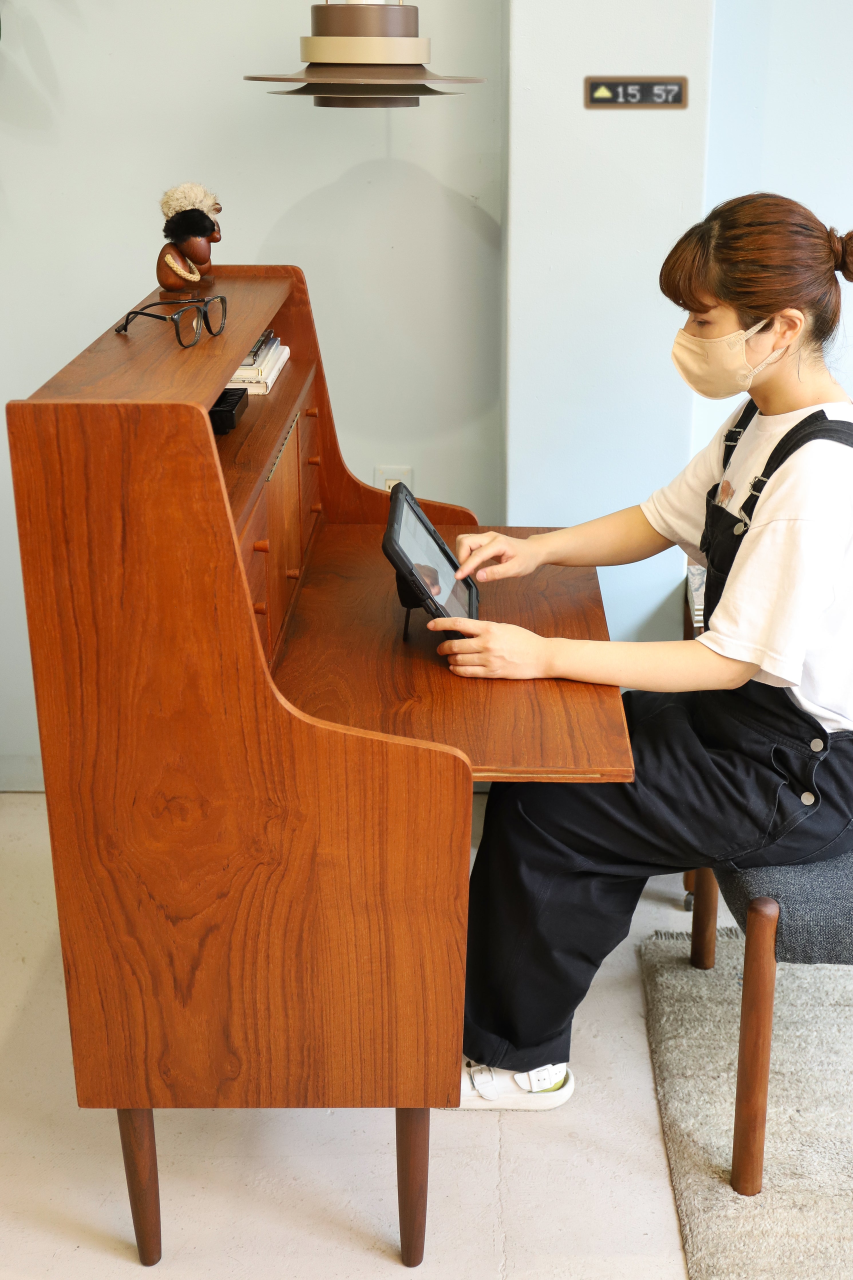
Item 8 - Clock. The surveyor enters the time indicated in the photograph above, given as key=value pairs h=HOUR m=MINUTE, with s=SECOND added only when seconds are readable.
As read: h=15 m=57
